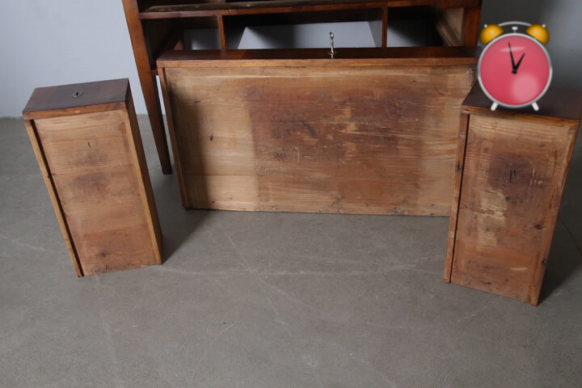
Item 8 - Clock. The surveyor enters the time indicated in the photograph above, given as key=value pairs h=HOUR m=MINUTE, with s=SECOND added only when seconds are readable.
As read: h=12 m=58
